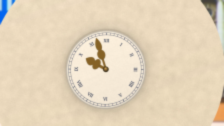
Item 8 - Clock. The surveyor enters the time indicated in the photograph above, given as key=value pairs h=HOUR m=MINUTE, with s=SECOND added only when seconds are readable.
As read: h=9 m=57
